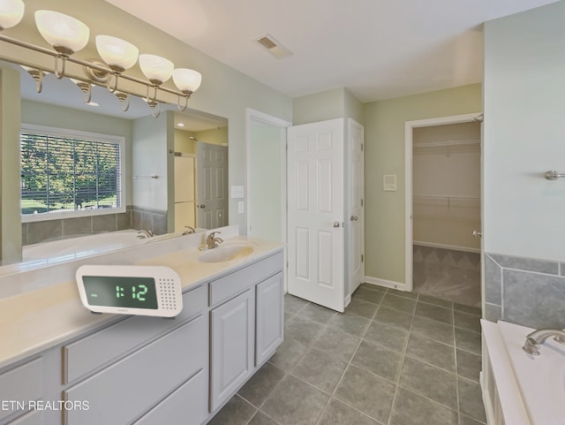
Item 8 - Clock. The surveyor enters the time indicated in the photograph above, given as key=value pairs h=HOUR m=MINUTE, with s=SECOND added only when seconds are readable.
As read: h=1 m=12
